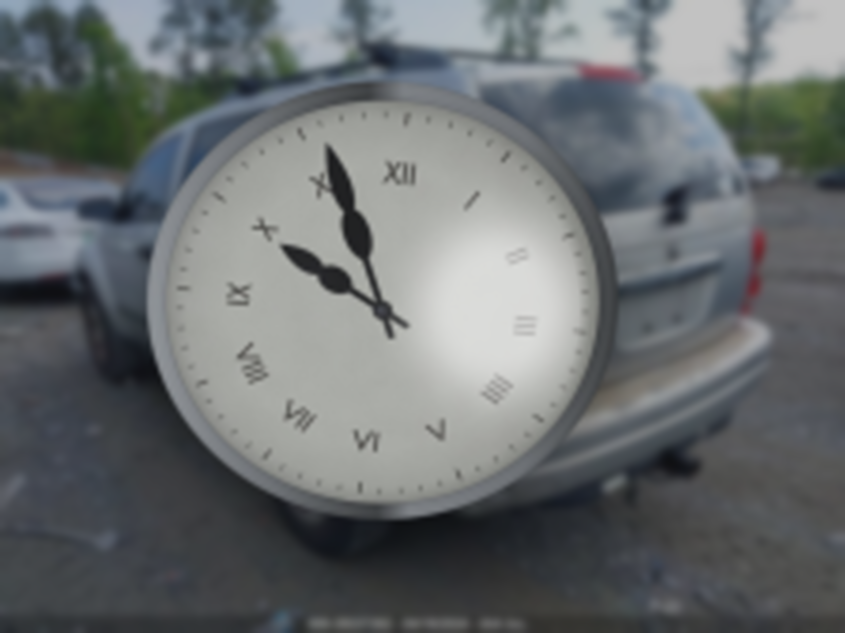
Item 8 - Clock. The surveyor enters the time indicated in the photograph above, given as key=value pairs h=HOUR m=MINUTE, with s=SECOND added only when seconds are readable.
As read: h=9 m=56
